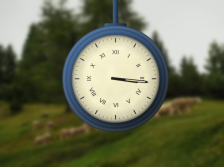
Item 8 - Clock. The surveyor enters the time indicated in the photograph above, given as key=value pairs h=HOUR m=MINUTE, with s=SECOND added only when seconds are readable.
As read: h=3 m=16
